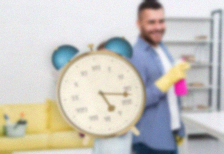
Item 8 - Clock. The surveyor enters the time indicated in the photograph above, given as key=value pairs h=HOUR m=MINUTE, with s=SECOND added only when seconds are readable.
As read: h=5 m=17
